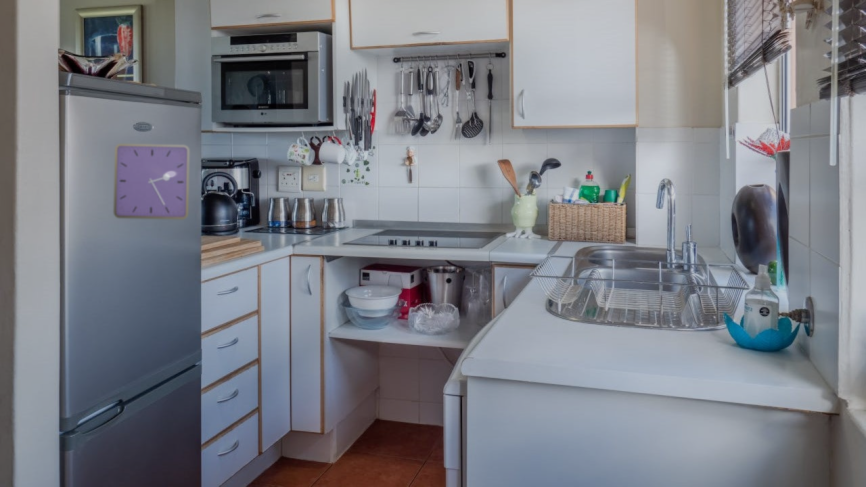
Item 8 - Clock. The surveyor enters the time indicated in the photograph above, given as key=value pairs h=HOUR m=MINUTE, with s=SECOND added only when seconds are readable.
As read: h=2 m=25
